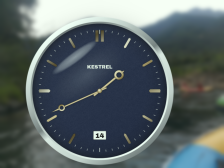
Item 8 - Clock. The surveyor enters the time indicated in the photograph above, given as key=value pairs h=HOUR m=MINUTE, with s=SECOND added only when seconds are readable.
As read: h=1 m=41
